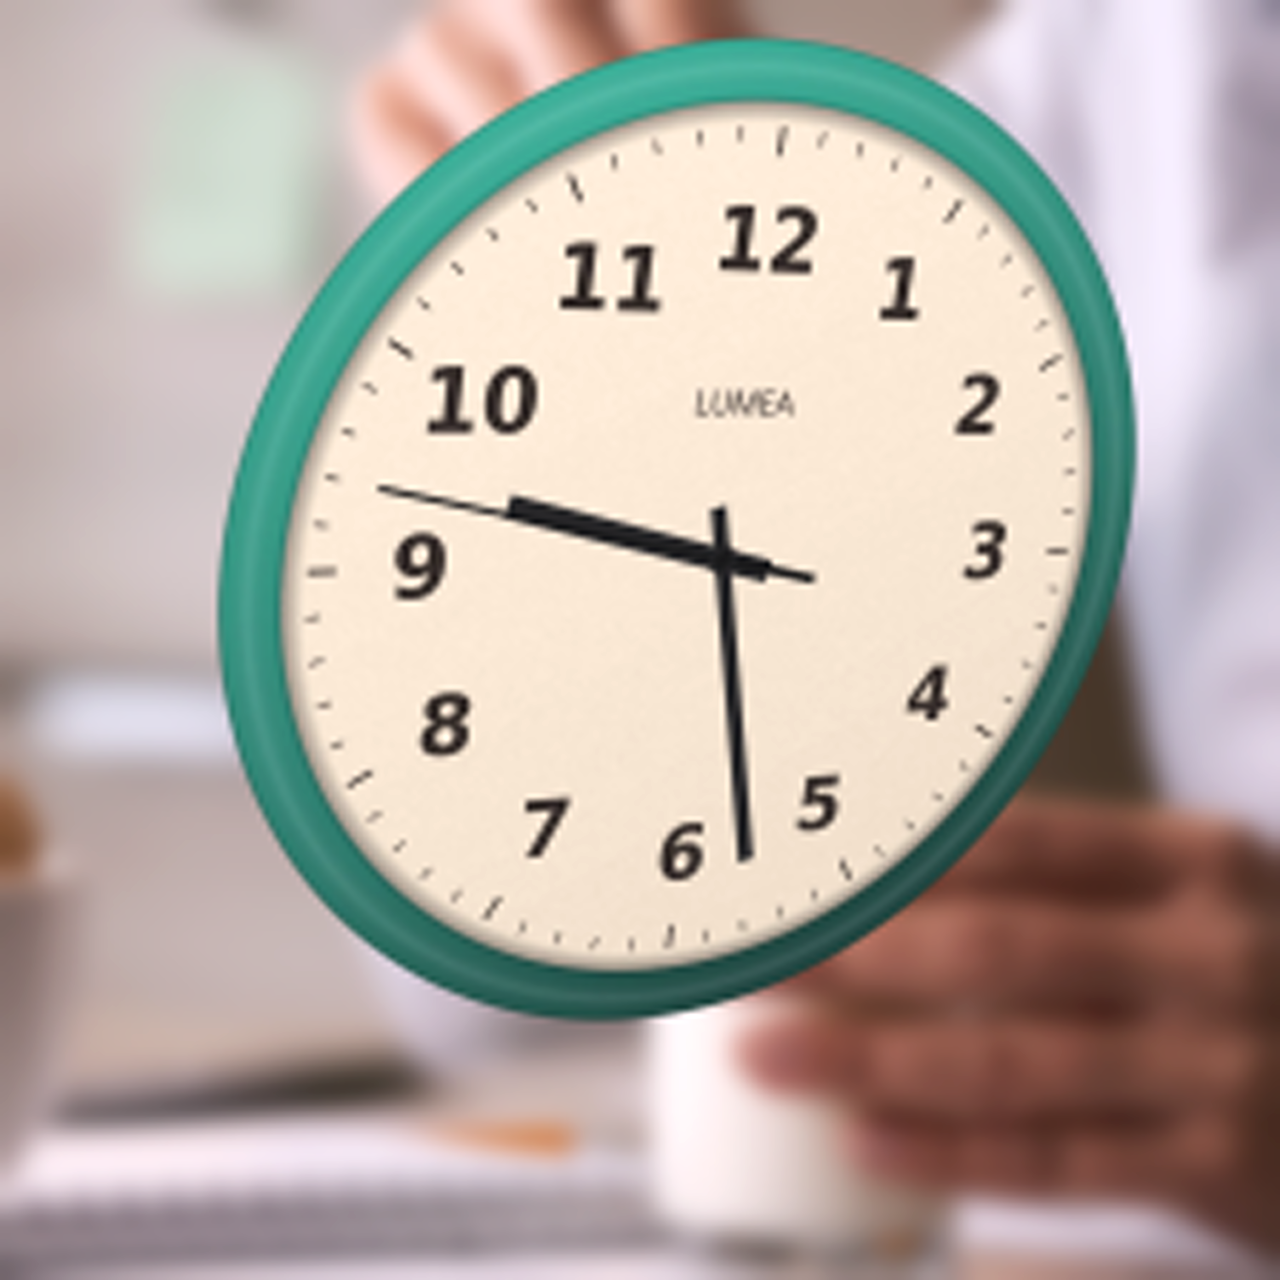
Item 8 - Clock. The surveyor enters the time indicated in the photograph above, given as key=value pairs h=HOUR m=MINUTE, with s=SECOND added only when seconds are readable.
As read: h=9 m=27 s=47
